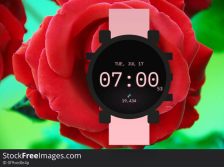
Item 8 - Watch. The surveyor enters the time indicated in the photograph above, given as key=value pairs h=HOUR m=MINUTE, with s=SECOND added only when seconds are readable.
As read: h=7 m=0
